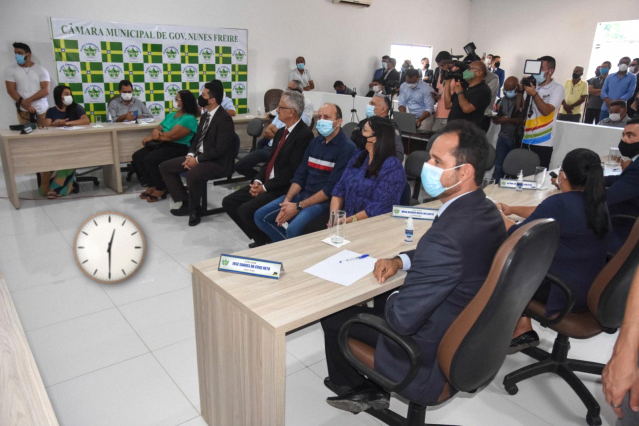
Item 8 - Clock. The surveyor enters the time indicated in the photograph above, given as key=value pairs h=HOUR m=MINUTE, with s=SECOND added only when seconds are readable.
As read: h=12 m=30
